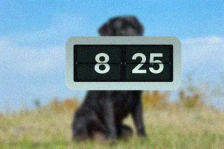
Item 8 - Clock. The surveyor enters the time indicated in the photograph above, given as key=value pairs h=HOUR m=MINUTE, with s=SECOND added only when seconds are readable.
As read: h=8 m=25
